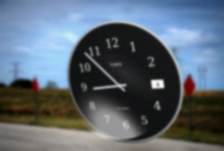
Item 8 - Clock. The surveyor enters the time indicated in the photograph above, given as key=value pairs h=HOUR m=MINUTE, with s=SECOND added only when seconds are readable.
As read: h=8 m=53
